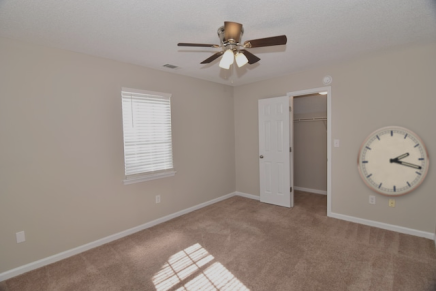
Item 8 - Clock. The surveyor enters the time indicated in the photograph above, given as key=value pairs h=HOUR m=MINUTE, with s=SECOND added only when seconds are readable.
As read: h=2 m=18
